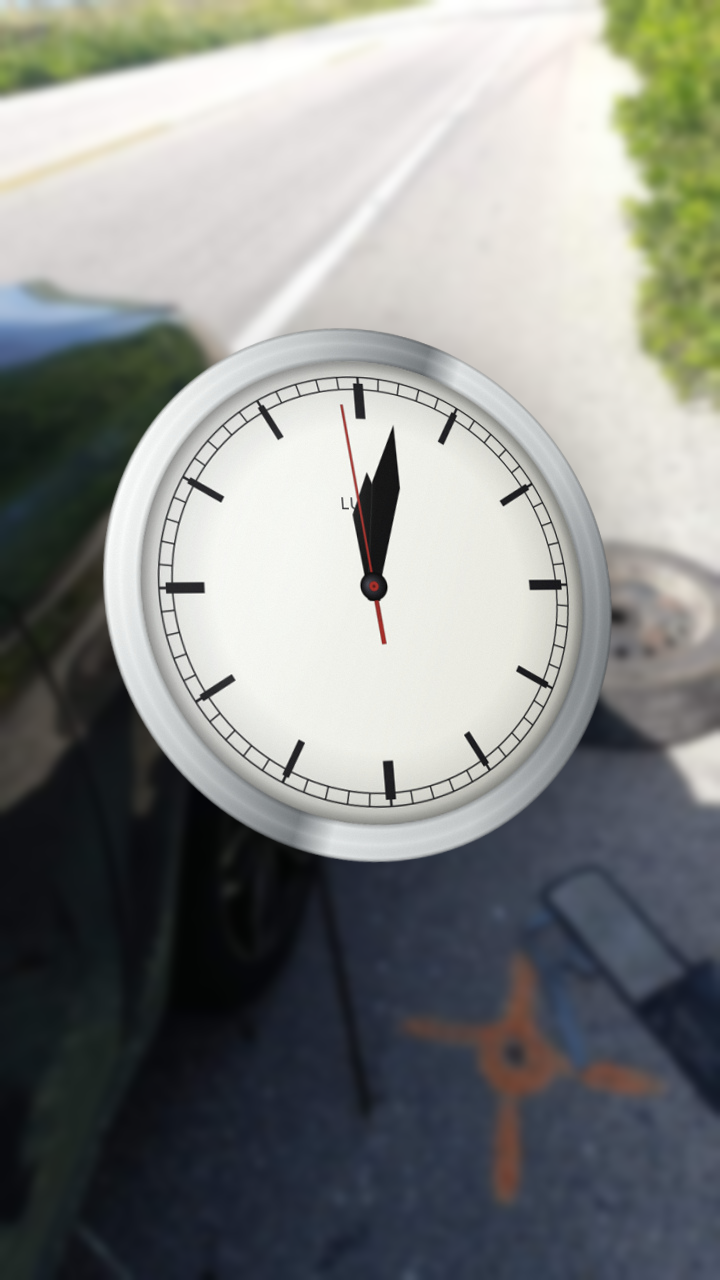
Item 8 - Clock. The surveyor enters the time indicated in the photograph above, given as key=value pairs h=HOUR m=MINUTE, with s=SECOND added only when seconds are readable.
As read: h=12 m=1 s=59
